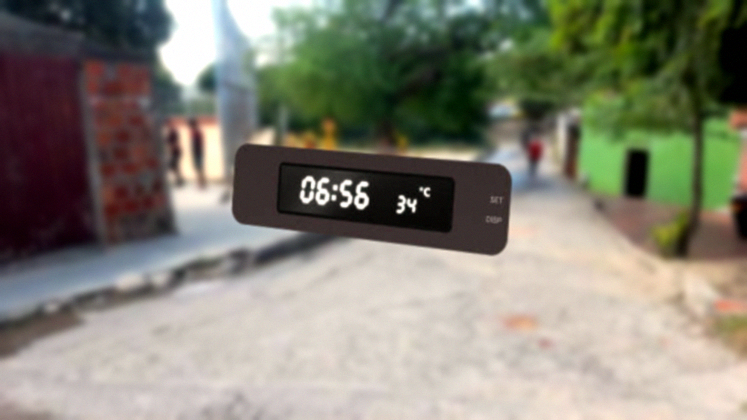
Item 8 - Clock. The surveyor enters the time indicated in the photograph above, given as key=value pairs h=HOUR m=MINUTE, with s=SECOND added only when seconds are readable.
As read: h=6 m=56
